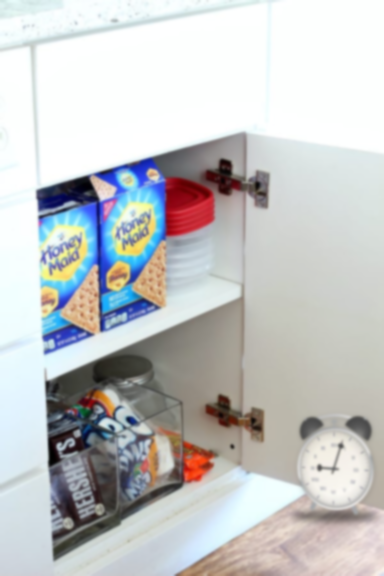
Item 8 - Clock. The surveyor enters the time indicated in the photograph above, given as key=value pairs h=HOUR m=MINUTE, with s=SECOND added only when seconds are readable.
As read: h=9 m=3
